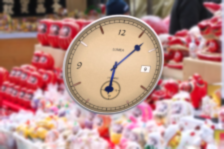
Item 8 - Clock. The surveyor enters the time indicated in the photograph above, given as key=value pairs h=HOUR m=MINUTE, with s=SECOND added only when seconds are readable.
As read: h=6 m=7
